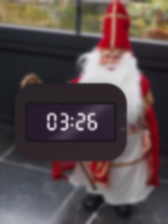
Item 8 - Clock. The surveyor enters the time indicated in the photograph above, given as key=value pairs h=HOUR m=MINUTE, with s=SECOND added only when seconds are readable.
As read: h=3 m=26
